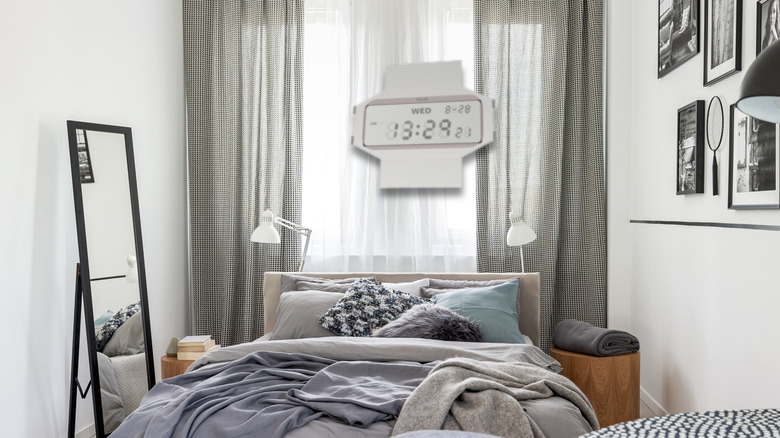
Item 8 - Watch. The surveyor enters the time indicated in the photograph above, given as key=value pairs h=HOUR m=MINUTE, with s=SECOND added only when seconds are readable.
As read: h=13 m=29 s=21
